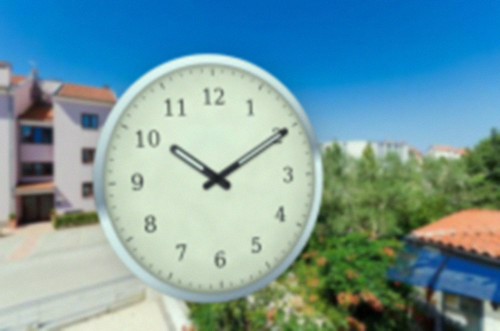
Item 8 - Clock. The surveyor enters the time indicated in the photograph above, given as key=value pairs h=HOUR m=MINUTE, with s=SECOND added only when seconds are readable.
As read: h=10 m=10
